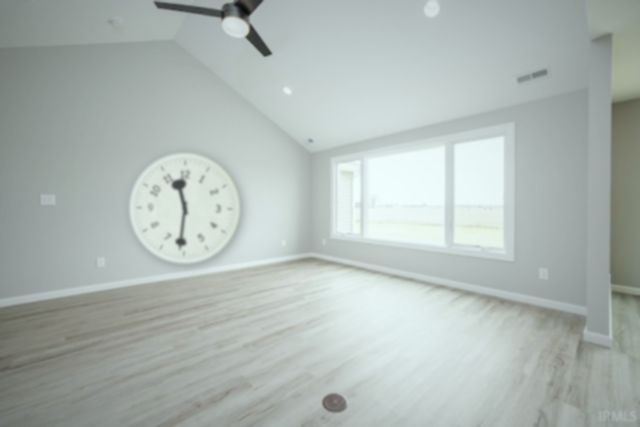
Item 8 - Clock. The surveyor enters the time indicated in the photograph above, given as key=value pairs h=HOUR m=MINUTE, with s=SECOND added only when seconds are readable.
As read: h=11 m=31
